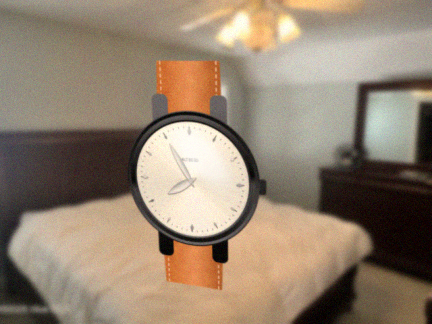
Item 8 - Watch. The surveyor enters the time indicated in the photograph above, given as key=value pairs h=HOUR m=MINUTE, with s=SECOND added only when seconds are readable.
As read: h=7 m=55
